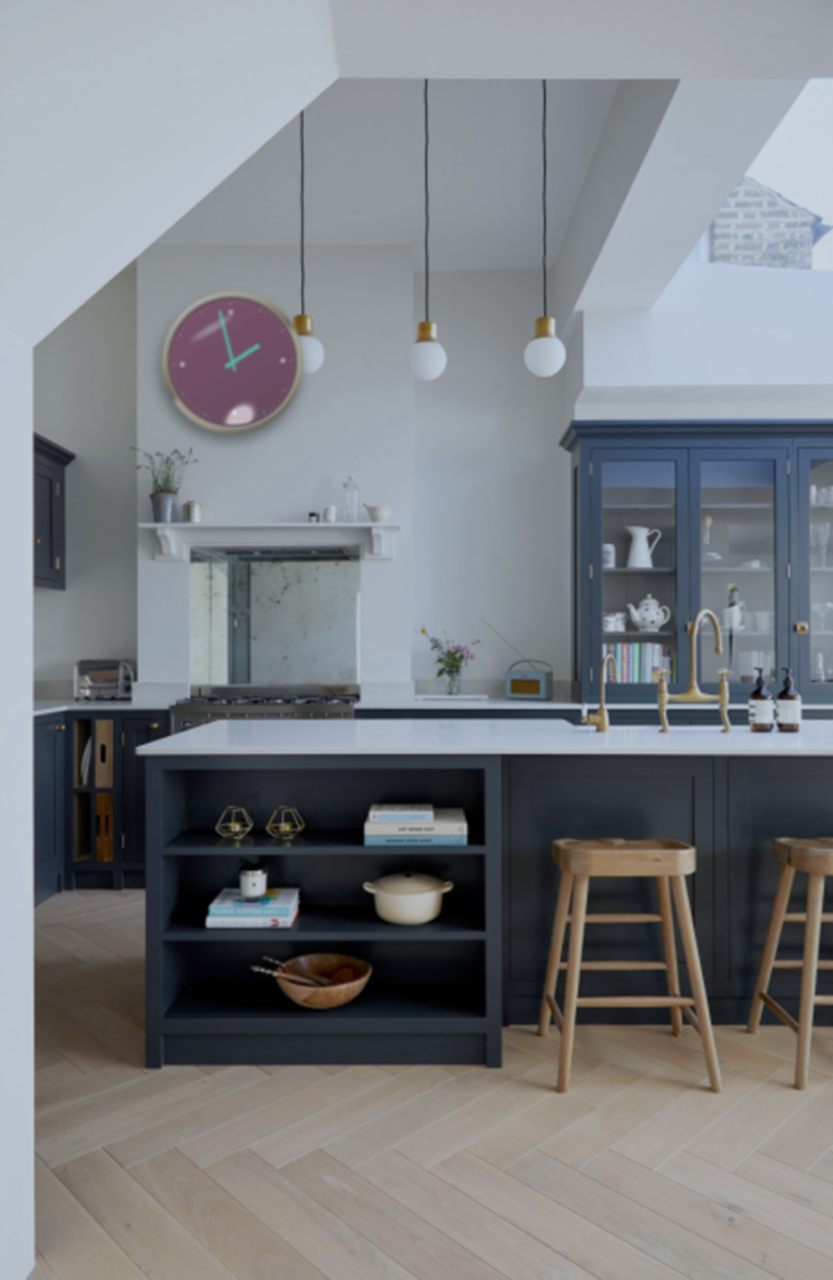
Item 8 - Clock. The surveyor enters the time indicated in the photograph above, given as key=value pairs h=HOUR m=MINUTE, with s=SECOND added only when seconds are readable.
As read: h=1 m=58
